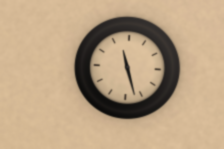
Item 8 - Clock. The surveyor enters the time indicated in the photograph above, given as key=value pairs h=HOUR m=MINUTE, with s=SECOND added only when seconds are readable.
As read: h=11 m=27
